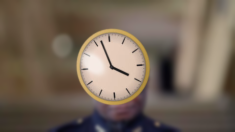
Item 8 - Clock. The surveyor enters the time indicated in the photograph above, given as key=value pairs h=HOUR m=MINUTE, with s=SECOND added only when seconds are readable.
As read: h=3 m=57
